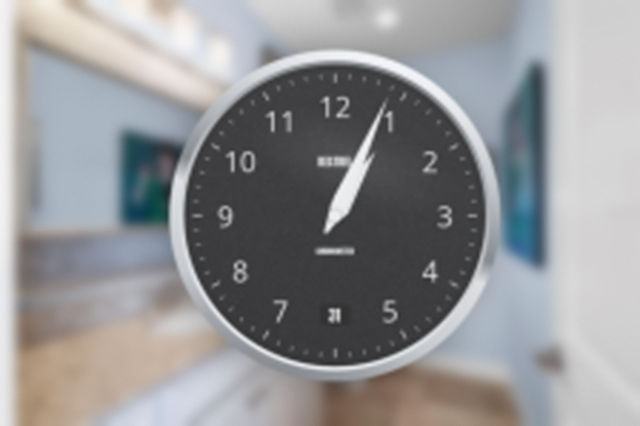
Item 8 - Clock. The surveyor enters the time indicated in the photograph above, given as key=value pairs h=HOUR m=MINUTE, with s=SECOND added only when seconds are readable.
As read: h=1 m=4
